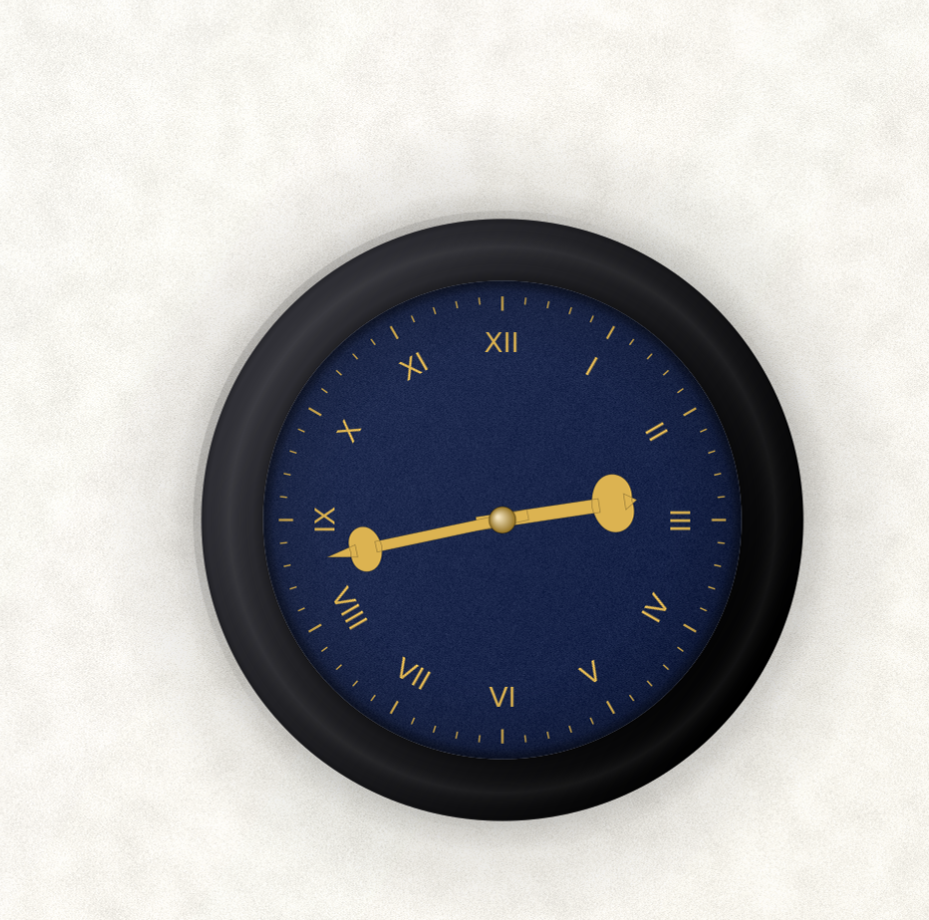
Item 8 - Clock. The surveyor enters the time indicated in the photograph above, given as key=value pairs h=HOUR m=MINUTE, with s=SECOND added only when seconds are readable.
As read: h=2 m=43
